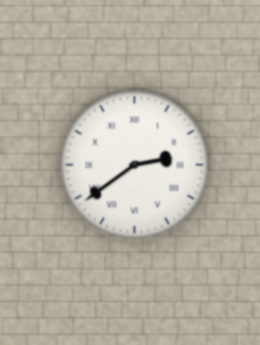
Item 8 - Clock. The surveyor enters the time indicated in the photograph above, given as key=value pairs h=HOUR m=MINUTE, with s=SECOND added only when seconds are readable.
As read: h=2 m=39
